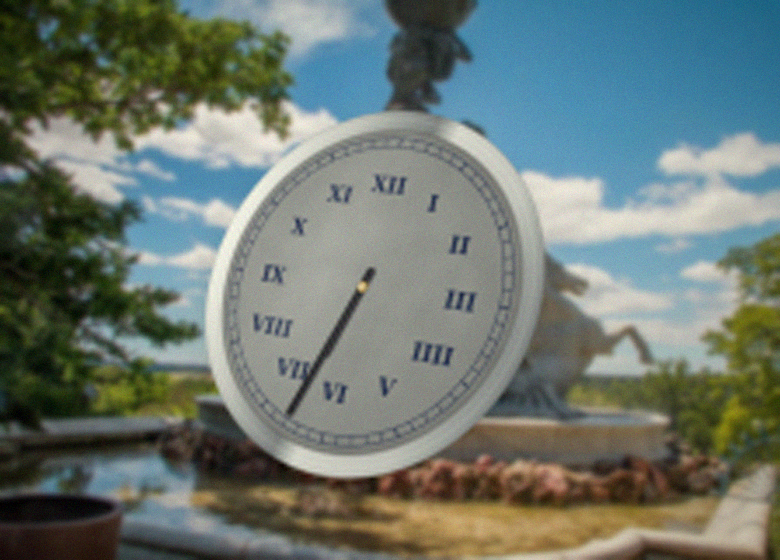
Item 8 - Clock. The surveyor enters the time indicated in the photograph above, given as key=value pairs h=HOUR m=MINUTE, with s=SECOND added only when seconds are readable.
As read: h=6 m=33
